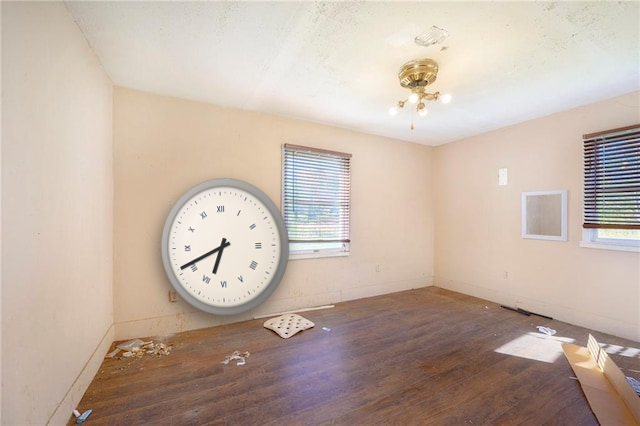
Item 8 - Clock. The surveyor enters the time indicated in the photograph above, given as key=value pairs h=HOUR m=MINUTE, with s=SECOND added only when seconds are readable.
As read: h=6 m=41
